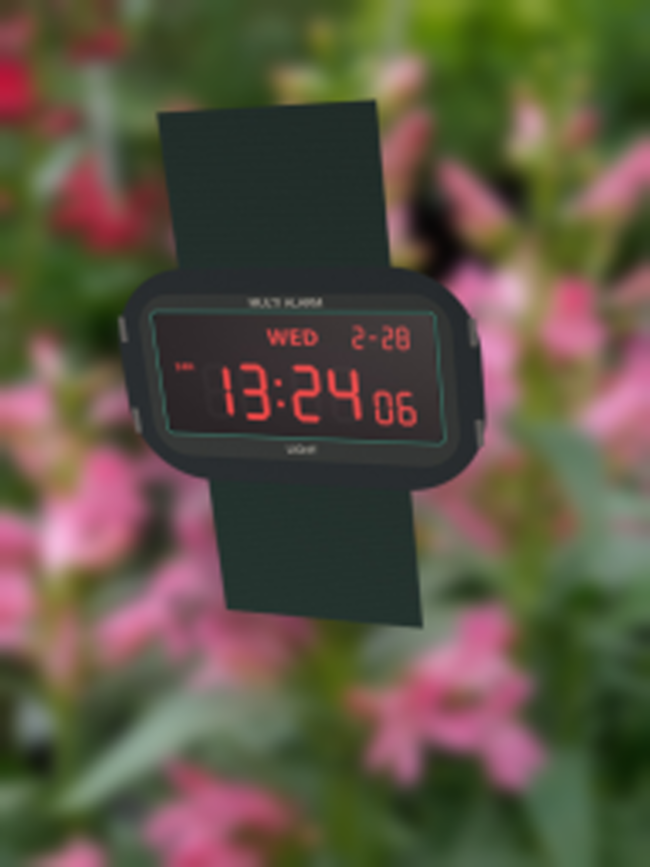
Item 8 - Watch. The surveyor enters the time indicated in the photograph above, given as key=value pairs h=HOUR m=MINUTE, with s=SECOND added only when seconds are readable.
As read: h=13 m=24 s=6
